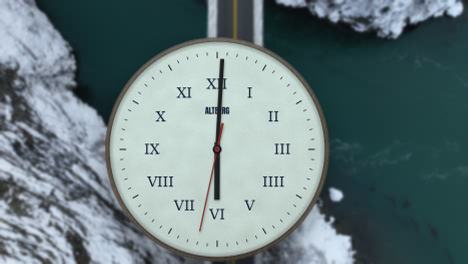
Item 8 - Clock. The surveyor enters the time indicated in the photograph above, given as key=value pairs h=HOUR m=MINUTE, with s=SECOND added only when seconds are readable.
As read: h=6 m=0 s=32
